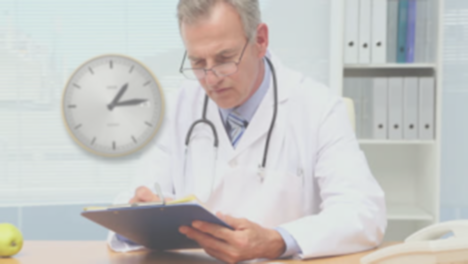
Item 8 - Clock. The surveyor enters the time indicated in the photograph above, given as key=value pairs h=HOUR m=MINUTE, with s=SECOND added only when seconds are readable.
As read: h=1 m=14
